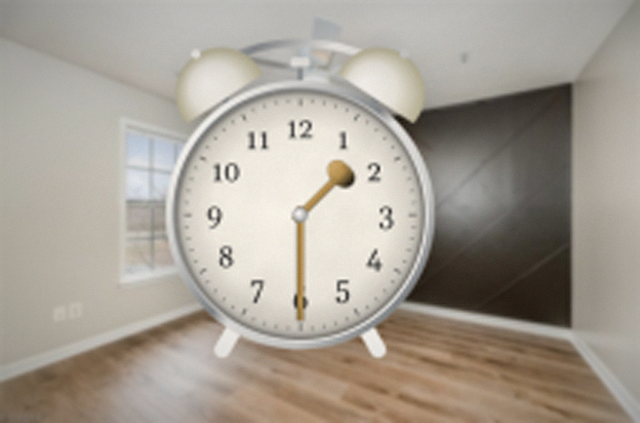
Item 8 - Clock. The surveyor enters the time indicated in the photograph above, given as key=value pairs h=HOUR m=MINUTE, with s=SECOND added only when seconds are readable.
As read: h=1 m=30
